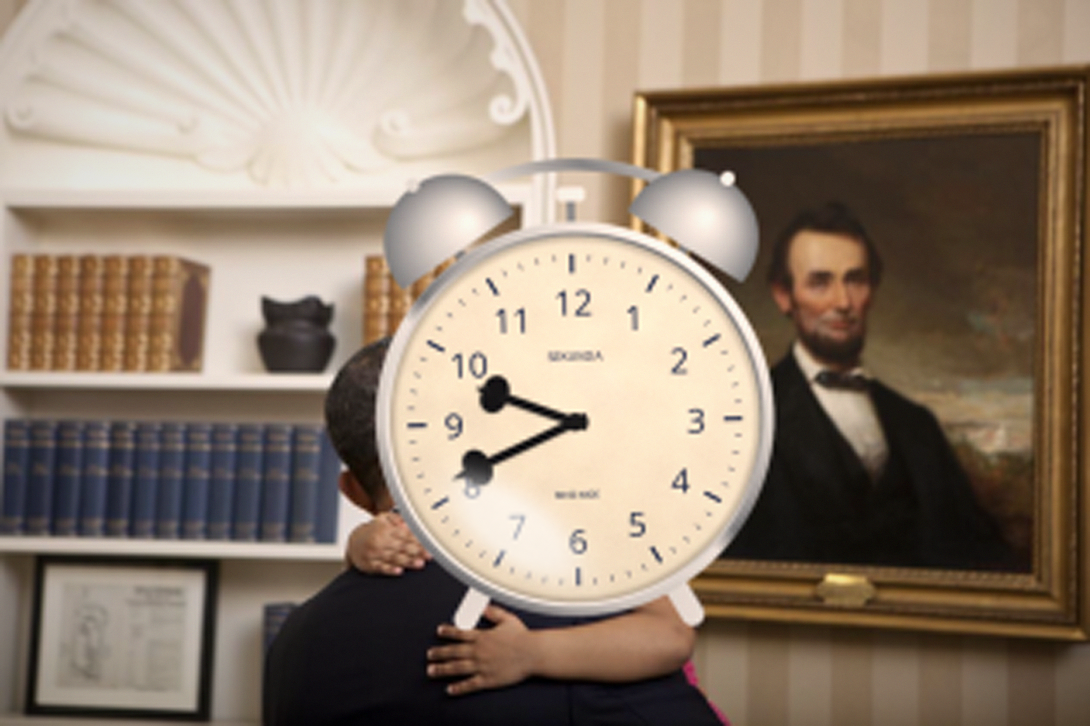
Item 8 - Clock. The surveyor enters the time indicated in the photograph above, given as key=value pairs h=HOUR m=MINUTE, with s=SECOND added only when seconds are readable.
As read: h=9 m=41
